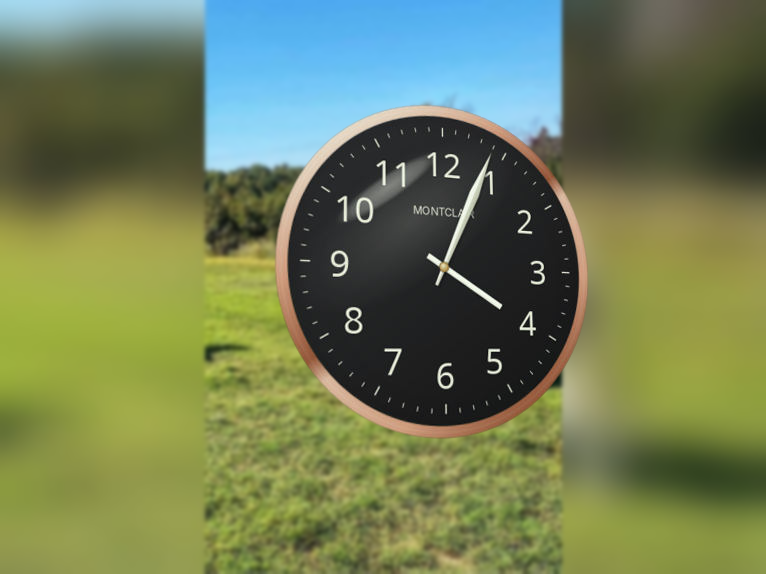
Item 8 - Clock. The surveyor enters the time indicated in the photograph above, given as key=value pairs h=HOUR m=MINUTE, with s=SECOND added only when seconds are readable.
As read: h=4 m=4
